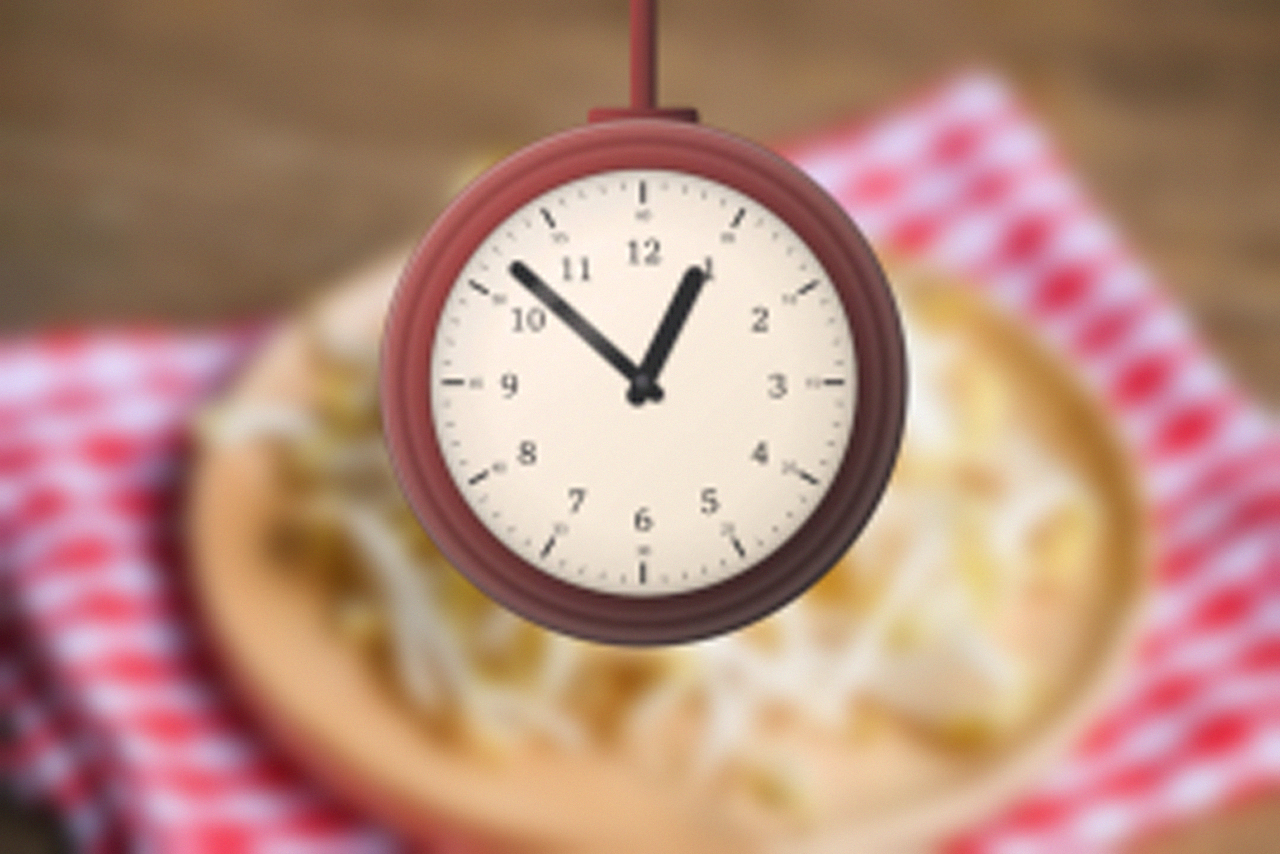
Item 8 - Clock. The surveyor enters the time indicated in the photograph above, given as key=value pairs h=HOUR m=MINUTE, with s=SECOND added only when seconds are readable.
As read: h=12 m=52
